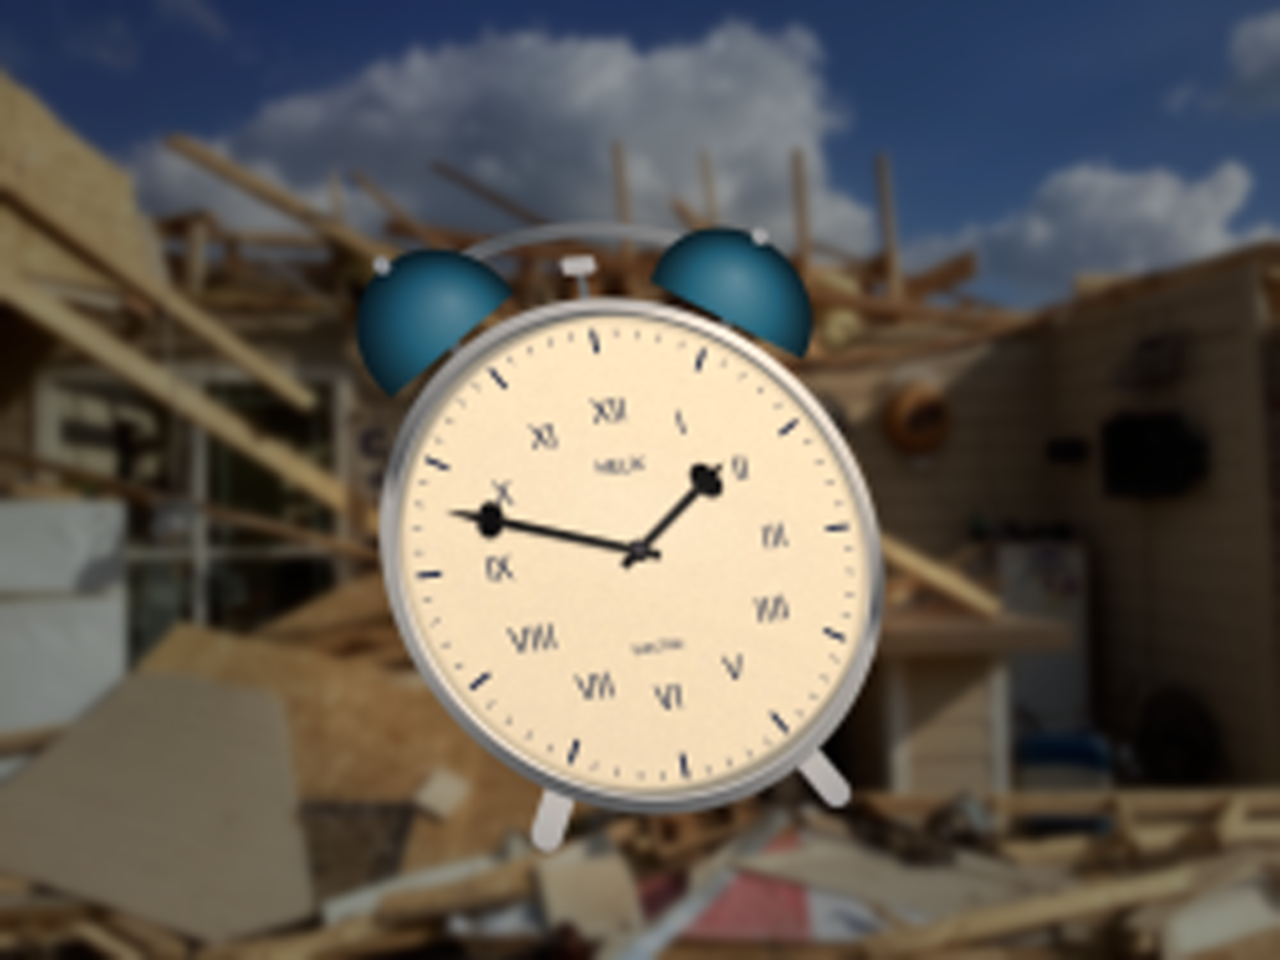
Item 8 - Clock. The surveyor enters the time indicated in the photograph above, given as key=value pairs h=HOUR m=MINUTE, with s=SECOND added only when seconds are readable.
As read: h=1 m=48
